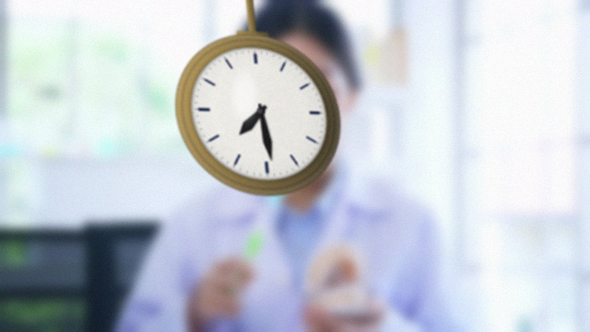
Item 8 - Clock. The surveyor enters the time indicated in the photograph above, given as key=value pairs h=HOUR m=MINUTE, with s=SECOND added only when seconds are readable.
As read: h=7 m=29
